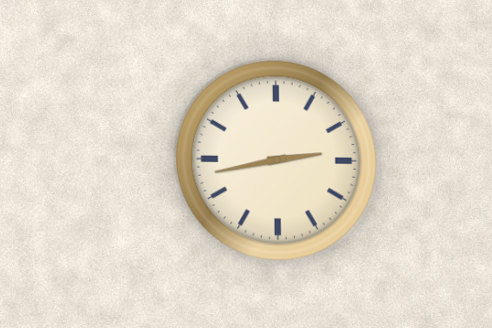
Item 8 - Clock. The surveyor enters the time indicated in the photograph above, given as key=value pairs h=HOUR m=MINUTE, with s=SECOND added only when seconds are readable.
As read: h=2 m=43
